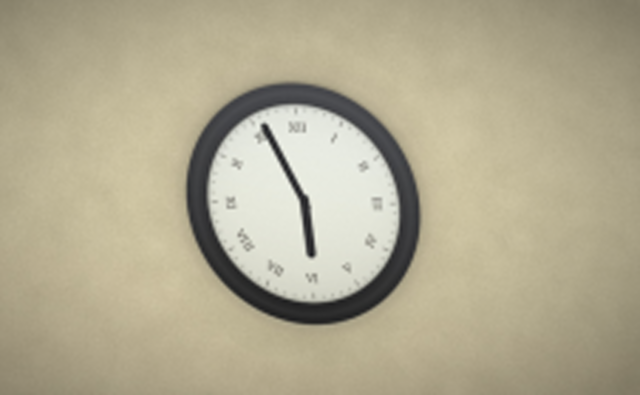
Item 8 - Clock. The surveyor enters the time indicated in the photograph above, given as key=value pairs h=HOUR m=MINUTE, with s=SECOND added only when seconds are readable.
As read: h=5 m=56
